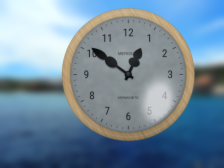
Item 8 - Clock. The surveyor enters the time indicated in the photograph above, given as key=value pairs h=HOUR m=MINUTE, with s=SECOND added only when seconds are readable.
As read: h=12 m=51
